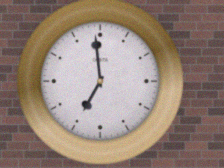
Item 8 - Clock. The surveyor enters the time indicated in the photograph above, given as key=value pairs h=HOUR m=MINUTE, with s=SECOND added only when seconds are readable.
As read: h=6 m=59
